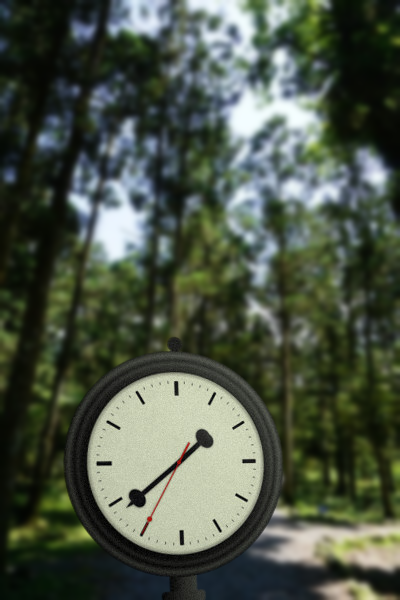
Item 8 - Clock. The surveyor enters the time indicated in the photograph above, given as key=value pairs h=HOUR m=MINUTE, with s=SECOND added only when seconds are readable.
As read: h=1 m=38 s=35
